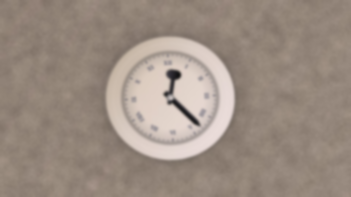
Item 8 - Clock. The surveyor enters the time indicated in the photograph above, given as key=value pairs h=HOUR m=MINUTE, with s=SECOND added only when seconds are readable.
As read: h=12 m=23
